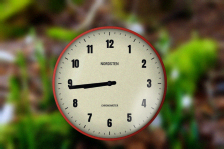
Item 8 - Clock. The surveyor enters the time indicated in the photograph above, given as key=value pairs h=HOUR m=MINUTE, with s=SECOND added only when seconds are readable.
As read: h=8 m=44
